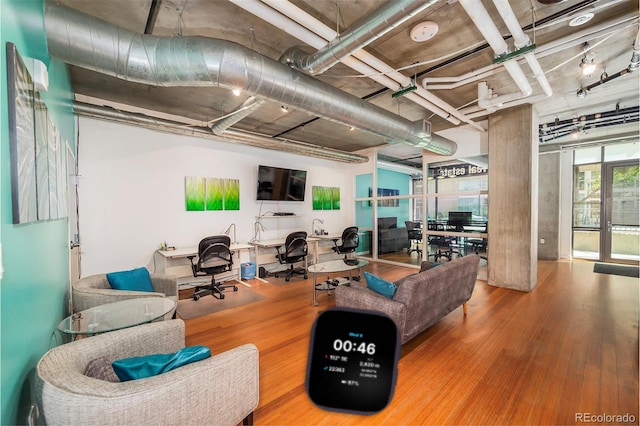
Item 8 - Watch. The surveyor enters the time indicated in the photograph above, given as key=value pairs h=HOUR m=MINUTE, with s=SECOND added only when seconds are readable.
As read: h=0 m=46
